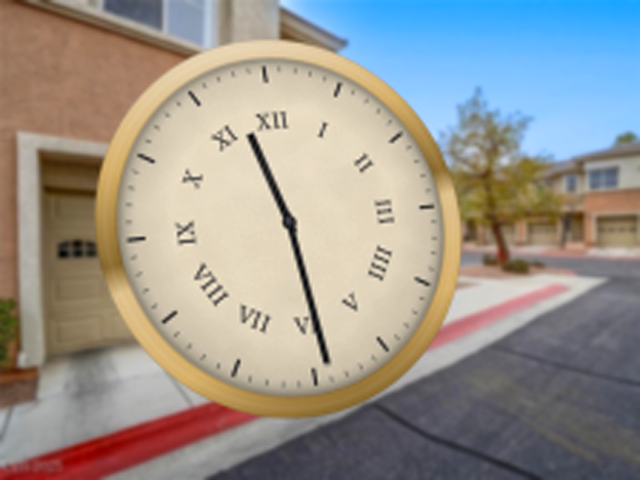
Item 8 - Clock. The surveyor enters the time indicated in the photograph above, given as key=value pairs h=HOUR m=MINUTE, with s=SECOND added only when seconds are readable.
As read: h=11 m=29
